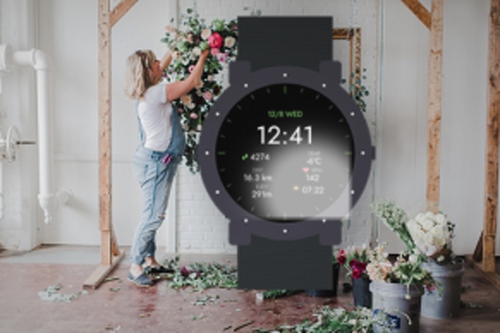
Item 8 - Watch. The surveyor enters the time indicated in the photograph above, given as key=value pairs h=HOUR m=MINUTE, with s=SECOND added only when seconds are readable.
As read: h=12 m=41
